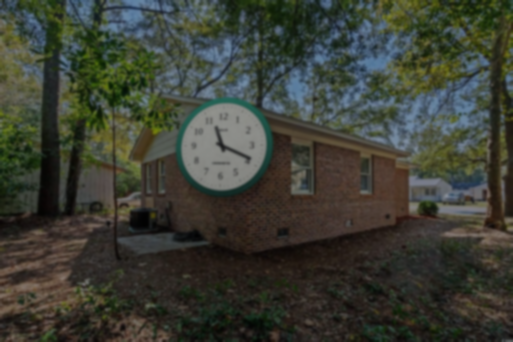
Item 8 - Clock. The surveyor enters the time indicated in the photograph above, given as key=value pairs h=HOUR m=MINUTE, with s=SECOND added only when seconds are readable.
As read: h=11 m=19
